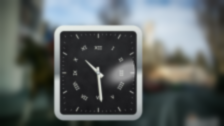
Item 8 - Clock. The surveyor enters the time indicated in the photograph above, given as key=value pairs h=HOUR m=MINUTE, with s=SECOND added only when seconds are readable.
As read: h=10 m=29
